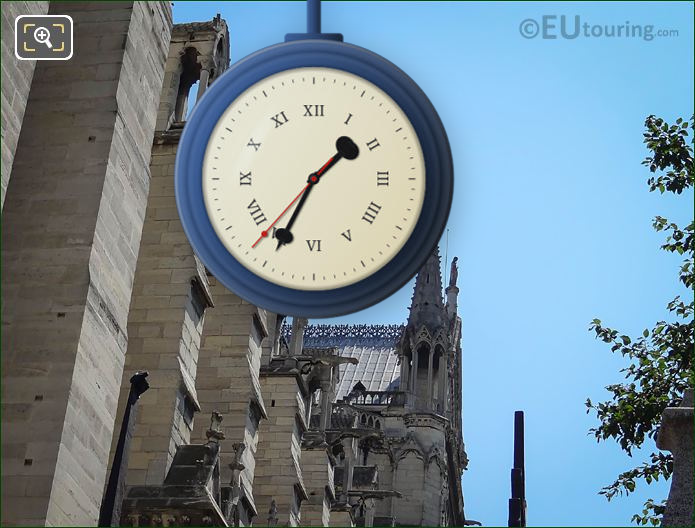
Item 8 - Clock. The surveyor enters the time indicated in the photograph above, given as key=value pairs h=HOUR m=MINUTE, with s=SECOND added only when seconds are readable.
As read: h=1 m=34 s=37
